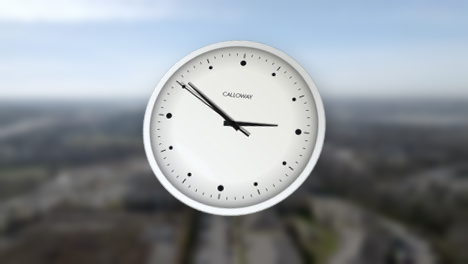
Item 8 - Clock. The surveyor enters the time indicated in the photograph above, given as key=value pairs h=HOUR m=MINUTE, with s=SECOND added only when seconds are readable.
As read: h=2 m=50 s=50
